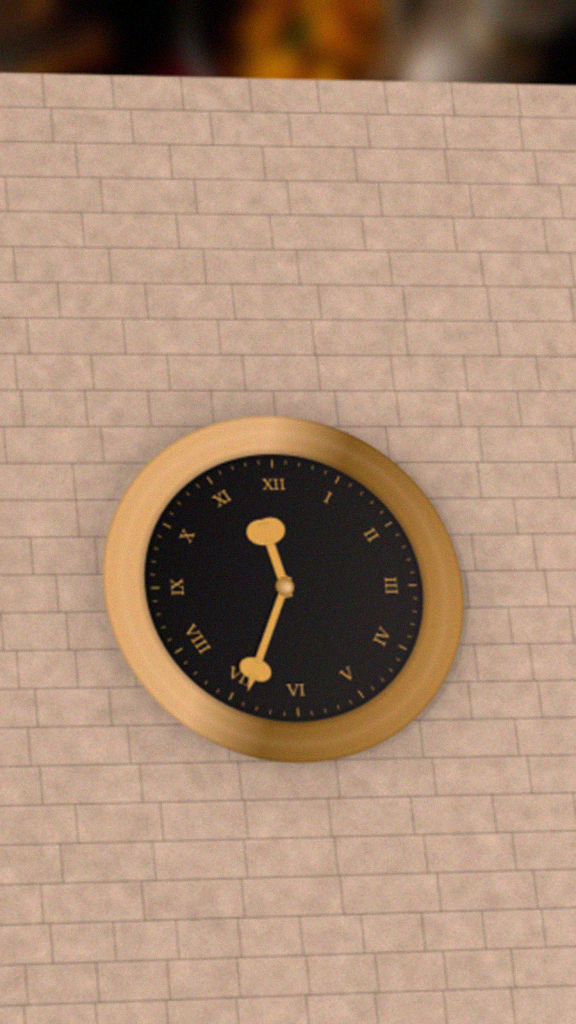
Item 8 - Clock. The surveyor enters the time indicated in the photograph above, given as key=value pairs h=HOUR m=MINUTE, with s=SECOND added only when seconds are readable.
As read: h=11 m=34
